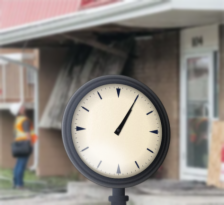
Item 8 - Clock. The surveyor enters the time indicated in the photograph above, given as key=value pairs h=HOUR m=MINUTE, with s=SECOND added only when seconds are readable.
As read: h=1 m=5
